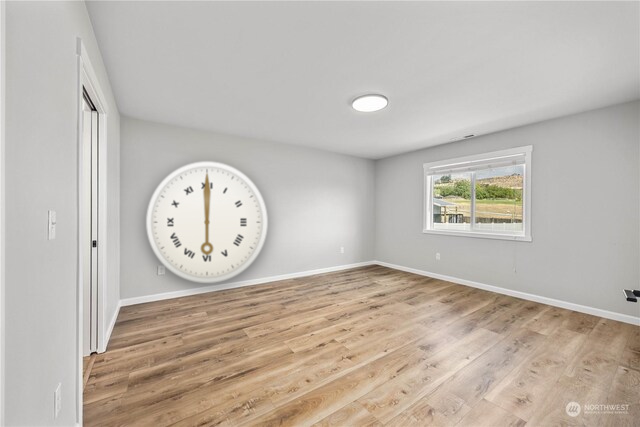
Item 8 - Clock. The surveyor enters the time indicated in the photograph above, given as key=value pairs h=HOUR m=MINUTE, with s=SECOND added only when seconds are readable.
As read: h=6 m=0
